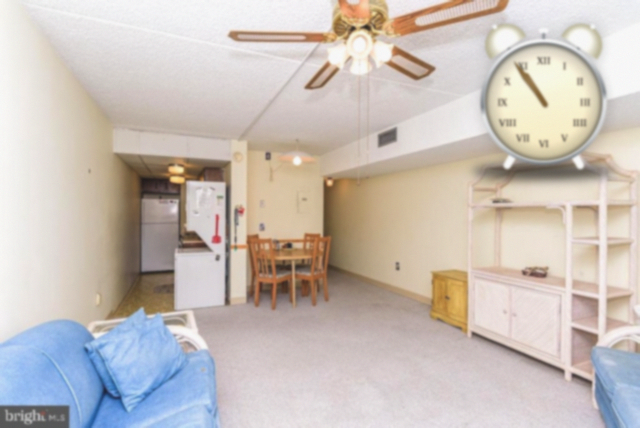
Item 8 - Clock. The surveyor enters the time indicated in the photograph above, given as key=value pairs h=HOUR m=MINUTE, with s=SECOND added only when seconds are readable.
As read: h=10 m=54
